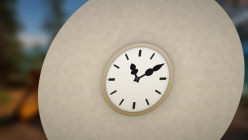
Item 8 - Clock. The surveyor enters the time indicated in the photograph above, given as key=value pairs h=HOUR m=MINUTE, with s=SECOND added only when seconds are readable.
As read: h=11 m=10
